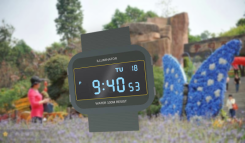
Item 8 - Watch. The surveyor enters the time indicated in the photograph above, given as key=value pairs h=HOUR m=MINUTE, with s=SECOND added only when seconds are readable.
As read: h=9 m=40 s=53
